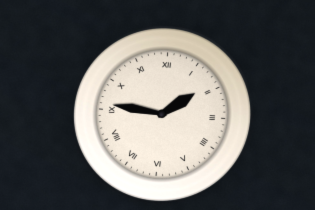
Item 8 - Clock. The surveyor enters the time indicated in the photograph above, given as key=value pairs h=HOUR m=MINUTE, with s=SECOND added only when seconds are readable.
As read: h=1 m=46
